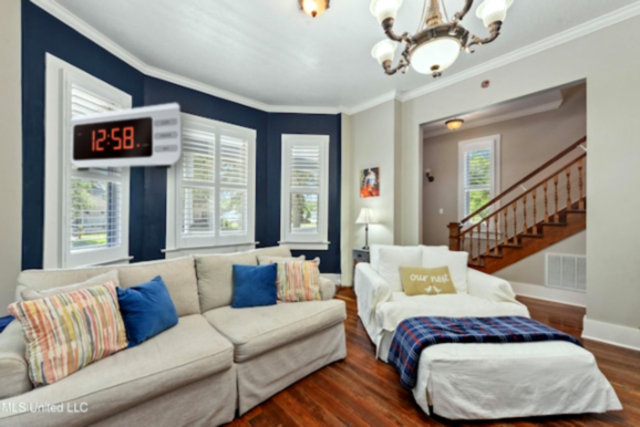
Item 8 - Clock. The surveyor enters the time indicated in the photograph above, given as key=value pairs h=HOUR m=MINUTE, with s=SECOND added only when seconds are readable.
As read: h=12 m=58
